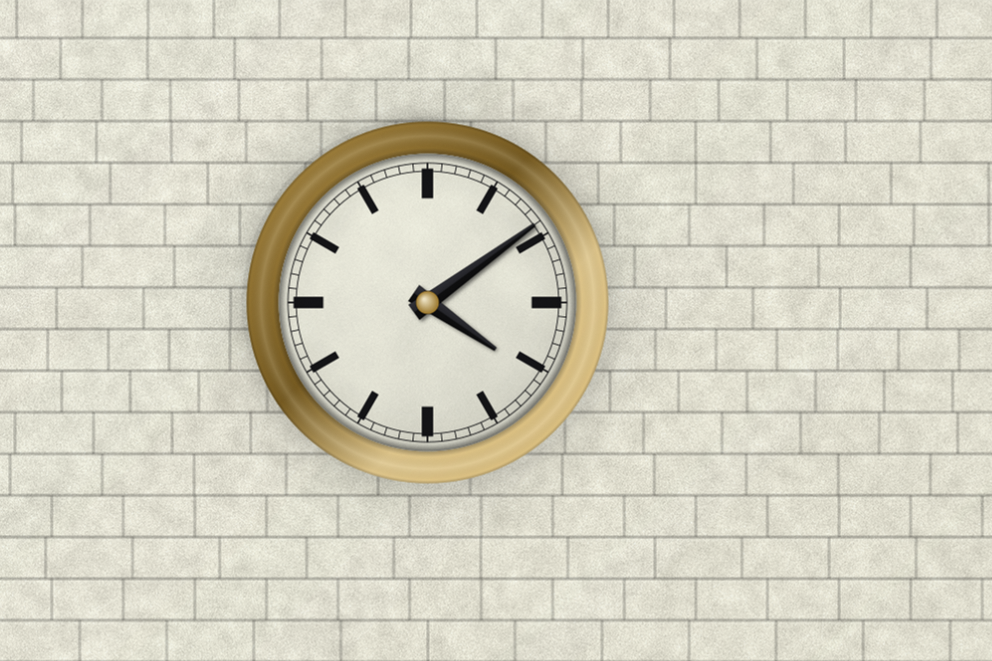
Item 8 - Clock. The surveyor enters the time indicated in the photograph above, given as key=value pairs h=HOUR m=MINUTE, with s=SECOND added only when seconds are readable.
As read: h=4 m=9
